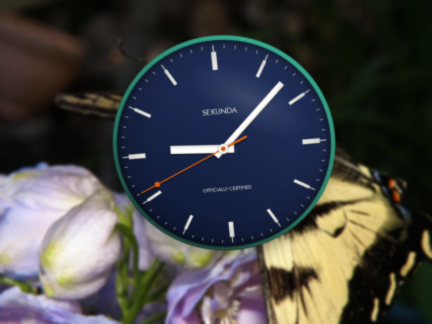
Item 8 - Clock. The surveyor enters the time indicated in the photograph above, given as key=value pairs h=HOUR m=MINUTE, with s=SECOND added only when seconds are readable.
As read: h=9 m=7 s=41
